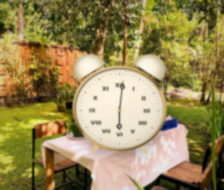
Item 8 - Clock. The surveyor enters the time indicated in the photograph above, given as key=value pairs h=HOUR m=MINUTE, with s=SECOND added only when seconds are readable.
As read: h=6 m=1
